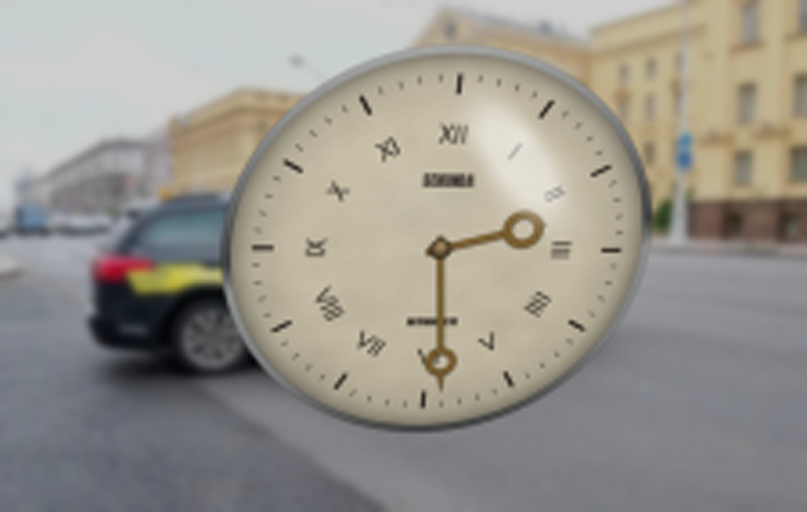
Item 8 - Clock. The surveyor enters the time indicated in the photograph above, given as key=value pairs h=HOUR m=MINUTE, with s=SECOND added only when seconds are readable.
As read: h=2 m=29
